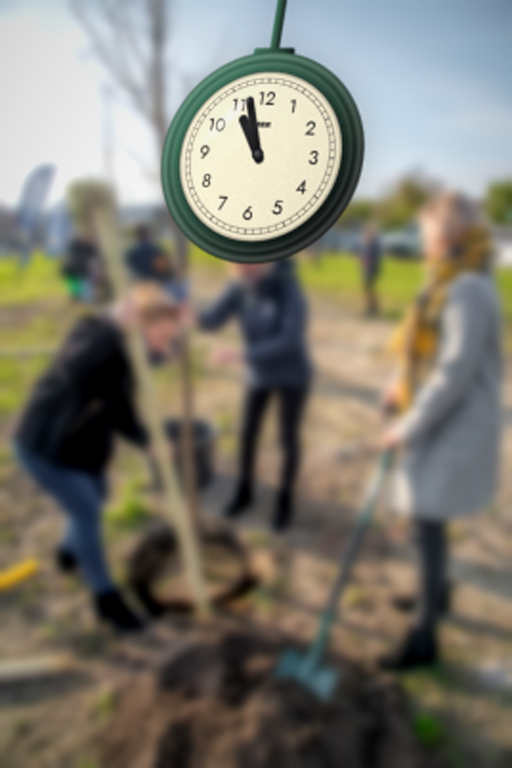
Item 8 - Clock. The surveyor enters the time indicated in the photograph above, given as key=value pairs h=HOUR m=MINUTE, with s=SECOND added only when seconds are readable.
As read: h=10 m=57
